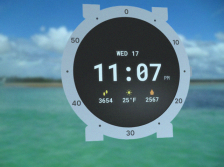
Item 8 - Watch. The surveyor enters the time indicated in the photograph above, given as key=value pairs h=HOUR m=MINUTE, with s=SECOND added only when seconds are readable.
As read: h=11 m=7
